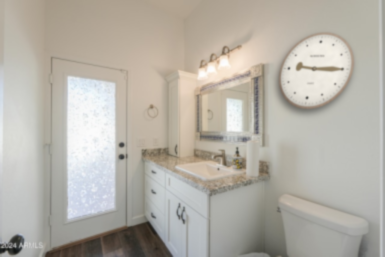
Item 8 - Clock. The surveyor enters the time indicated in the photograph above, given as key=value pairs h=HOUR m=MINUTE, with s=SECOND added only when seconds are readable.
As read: h=9 m=15
